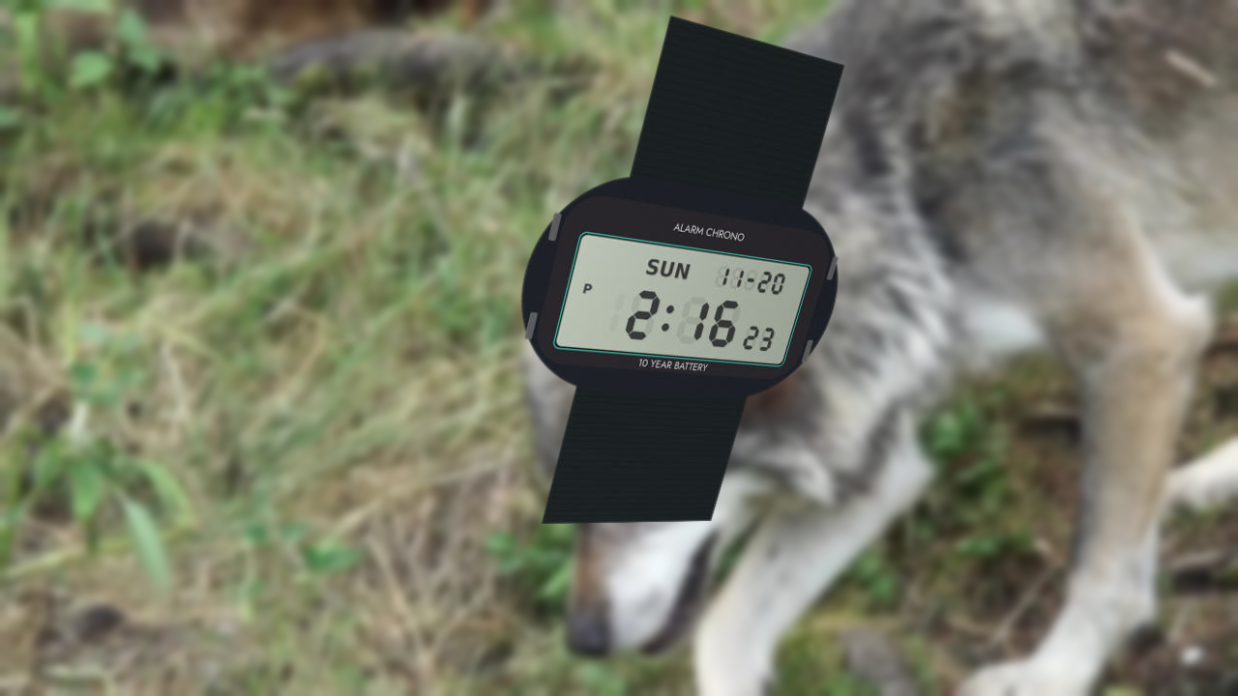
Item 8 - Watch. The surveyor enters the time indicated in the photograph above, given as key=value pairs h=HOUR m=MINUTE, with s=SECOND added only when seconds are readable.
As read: h=2 m=16 s=23
